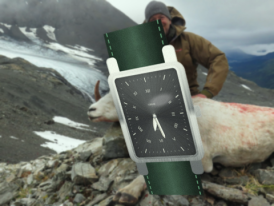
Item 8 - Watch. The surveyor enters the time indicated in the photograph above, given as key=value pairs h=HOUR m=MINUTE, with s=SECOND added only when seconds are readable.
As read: h=6 m=28
